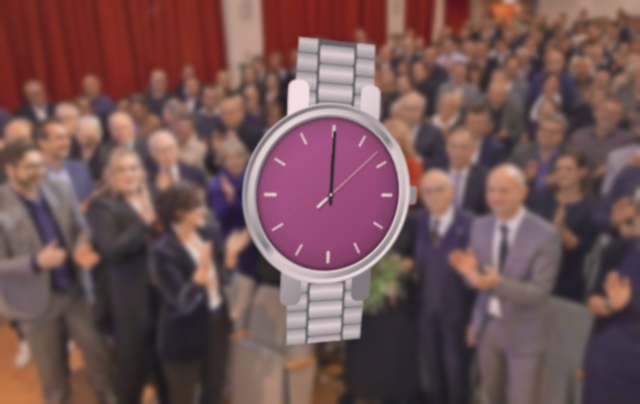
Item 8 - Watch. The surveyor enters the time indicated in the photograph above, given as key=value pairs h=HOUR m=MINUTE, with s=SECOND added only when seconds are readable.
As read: h=12 m=0 s=8
